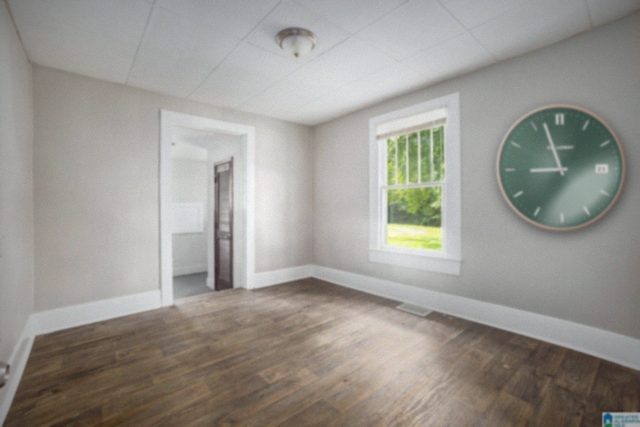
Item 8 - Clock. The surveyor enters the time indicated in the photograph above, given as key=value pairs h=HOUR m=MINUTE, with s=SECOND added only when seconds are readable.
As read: h=8 m=57
